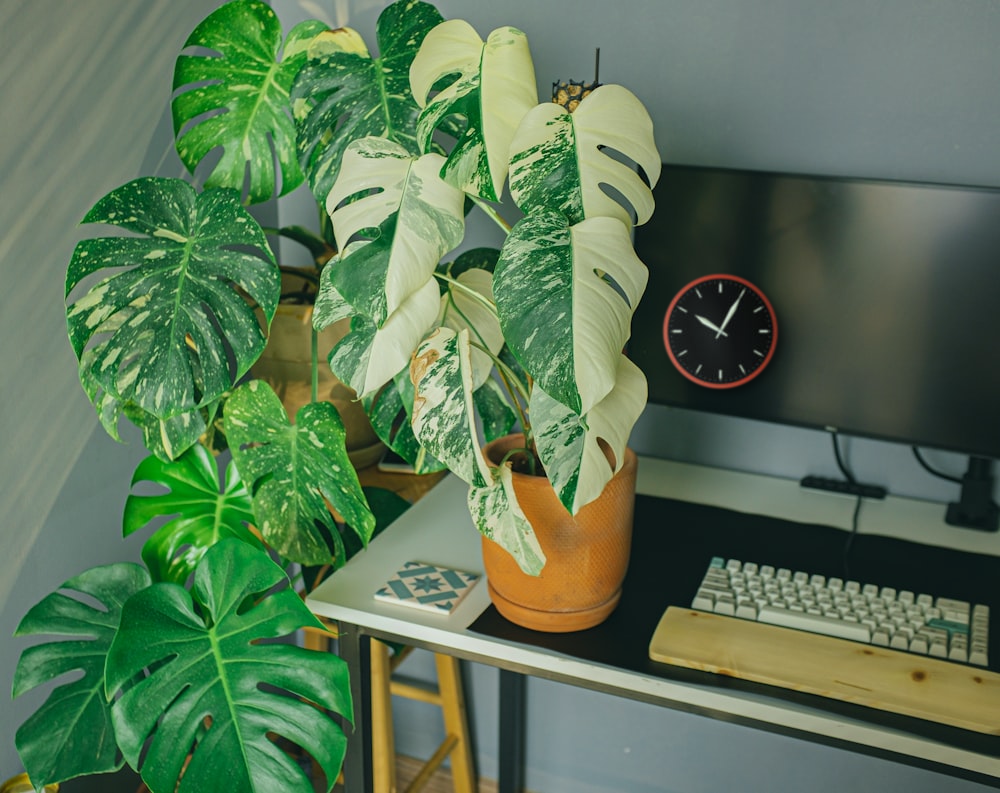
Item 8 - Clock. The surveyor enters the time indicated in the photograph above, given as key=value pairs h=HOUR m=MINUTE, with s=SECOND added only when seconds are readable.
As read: h=10 m=5
